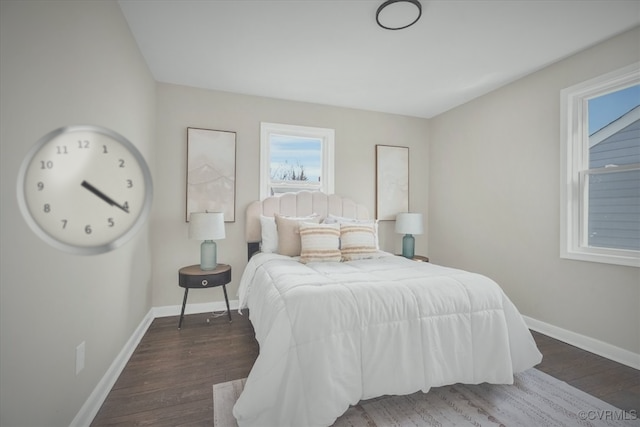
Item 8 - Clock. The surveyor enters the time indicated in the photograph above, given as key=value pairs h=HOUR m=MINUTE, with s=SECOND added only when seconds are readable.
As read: h=4 m=21
